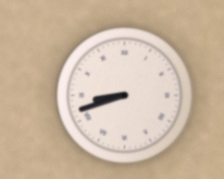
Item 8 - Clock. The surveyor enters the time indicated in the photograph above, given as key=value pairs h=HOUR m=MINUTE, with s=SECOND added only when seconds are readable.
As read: h=8 m=42
